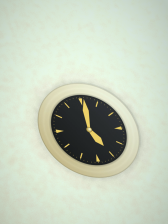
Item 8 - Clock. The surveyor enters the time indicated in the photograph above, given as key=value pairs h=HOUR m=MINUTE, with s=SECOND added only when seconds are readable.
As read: h=5 m=1
